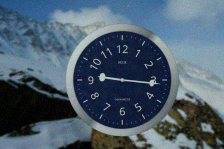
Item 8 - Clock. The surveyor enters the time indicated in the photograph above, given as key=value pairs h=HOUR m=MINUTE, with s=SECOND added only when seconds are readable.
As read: h=9 m=16
